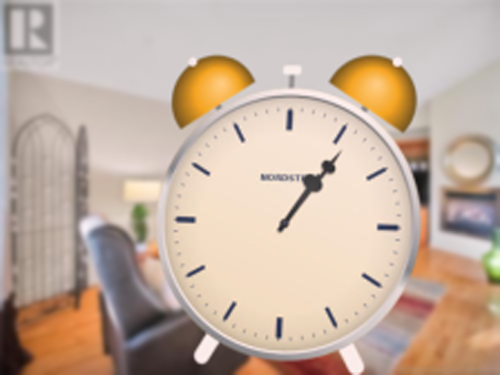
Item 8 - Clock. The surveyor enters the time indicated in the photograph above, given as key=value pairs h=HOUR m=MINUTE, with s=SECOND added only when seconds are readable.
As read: h=1 m=6
